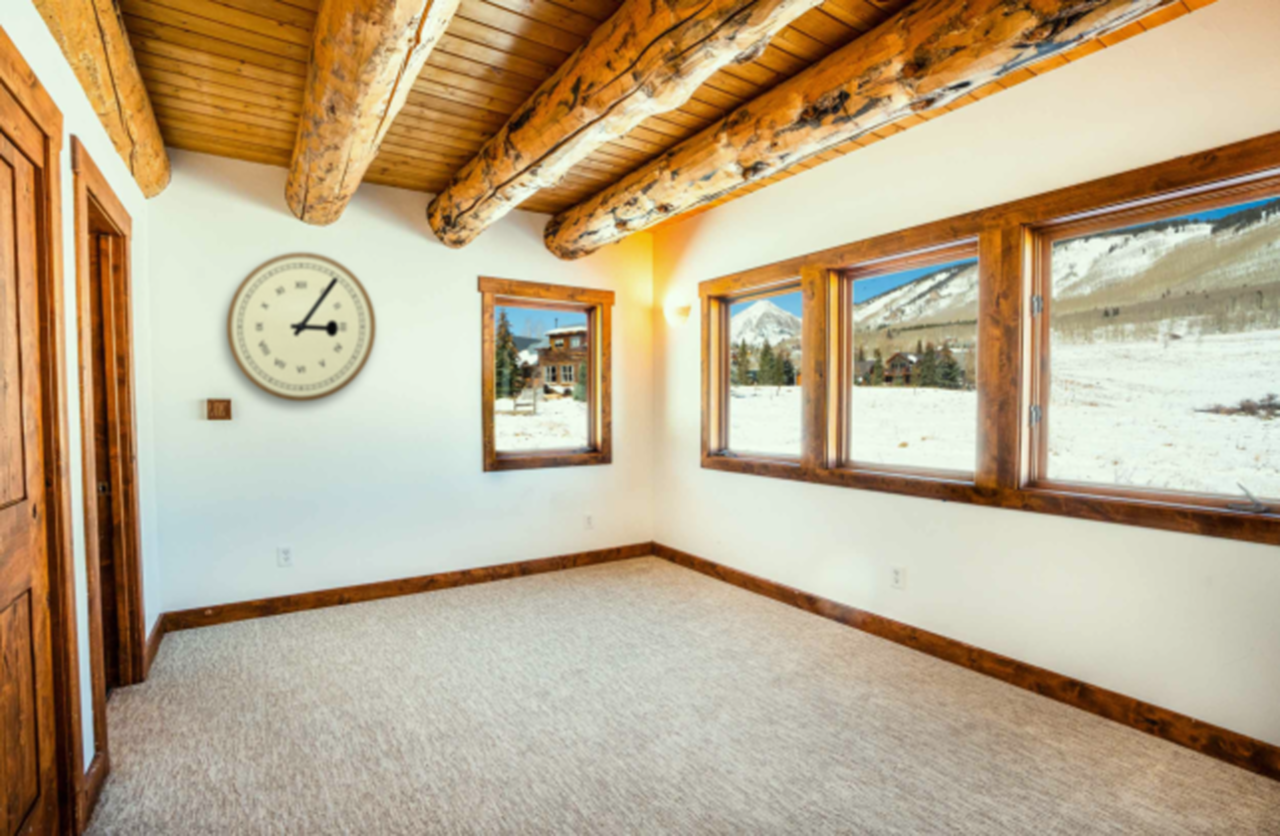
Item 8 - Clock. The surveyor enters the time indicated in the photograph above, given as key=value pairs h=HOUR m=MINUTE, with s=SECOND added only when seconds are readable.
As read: h=3 m=6
